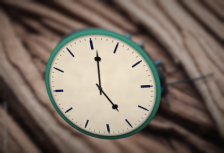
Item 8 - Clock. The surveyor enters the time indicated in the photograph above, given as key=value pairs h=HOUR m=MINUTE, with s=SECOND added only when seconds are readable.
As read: h=5 m=1
